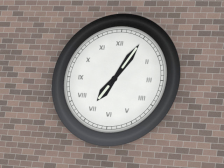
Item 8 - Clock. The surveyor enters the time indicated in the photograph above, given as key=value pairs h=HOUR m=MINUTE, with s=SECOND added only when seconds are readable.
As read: h=7 m=5
